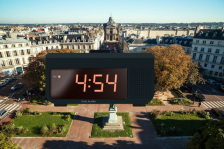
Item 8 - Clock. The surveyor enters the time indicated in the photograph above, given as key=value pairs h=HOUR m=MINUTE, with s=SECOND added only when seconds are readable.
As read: h=4 m=54
